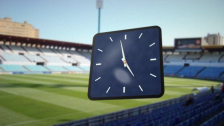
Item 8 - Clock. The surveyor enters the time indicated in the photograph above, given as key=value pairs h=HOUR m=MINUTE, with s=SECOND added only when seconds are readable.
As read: h=4 m=58
